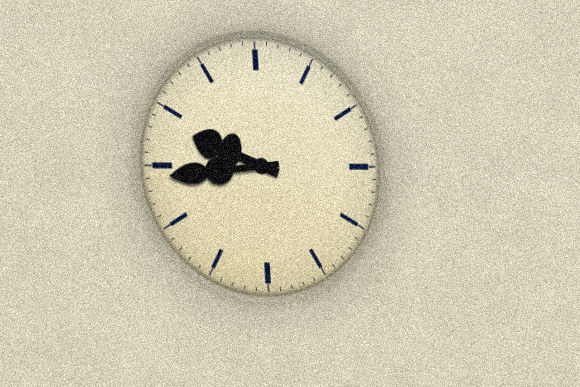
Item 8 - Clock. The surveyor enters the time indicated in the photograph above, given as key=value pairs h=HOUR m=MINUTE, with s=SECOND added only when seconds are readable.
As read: h=9 m=44
